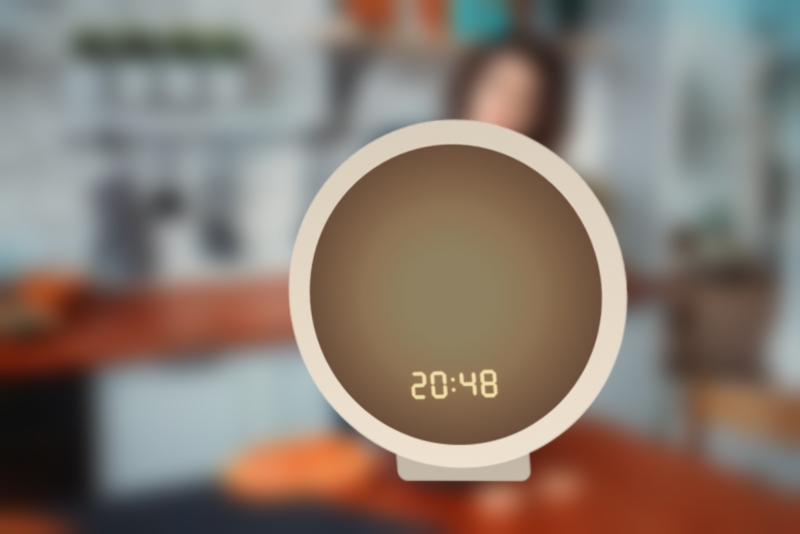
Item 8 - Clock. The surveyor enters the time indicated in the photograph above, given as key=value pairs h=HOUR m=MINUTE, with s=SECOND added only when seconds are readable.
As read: h=20 m=48
